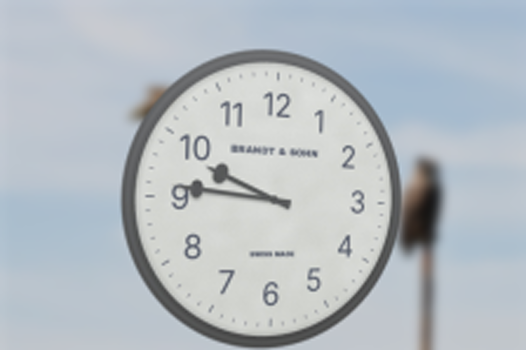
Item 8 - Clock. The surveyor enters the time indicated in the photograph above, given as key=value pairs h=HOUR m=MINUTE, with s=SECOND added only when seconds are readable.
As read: h=9 m=46
